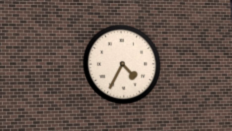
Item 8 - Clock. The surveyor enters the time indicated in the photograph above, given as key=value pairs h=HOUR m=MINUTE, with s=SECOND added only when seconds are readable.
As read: h=4 m=35
